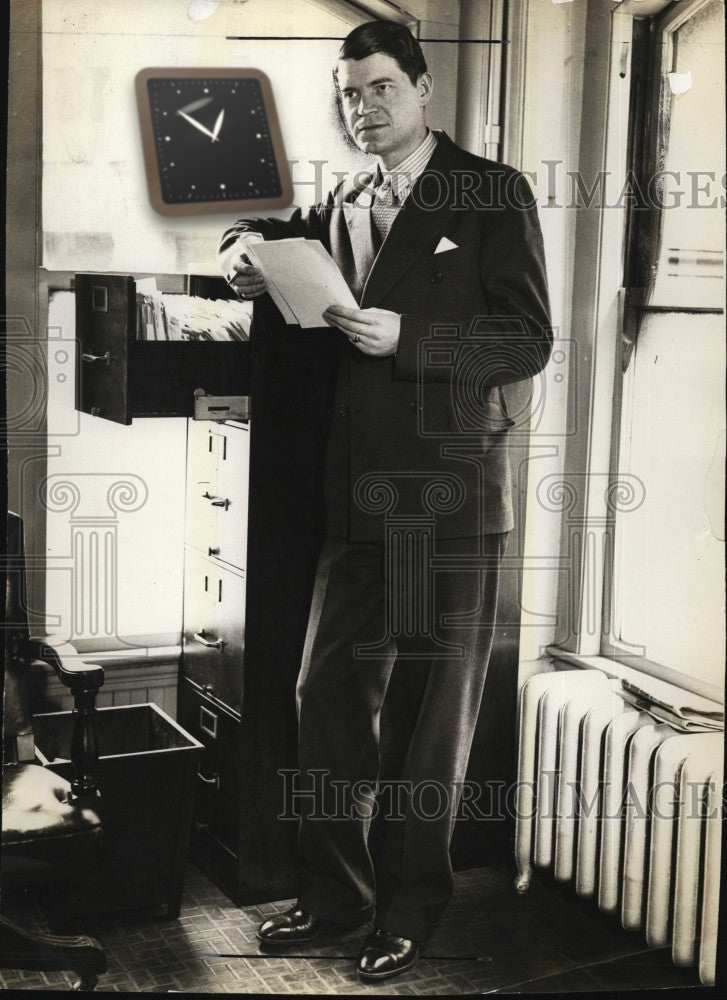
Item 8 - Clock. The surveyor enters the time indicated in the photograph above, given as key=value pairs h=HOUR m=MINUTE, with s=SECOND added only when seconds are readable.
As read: h=12 m=52
